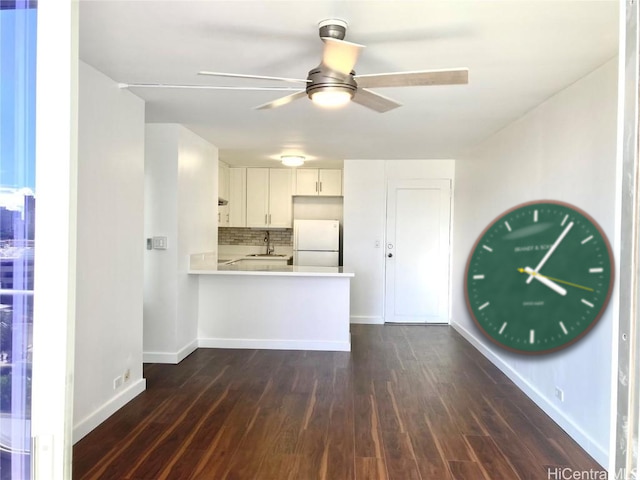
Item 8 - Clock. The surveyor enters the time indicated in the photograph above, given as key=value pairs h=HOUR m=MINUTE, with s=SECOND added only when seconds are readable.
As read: h=4 m=6 s=18
